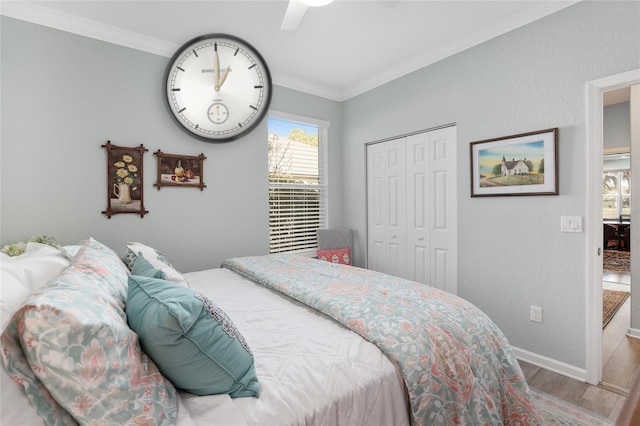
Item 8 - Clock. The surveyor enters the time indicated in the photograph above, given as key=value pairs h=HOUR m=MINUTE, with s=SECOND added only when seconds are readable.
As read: h=1 m=0
